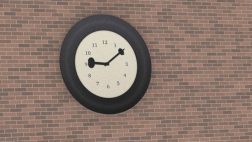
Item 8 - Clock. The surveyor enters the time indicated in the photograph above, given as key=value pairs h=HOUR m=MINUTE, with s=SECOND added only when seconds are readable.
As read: h=9 m=9
